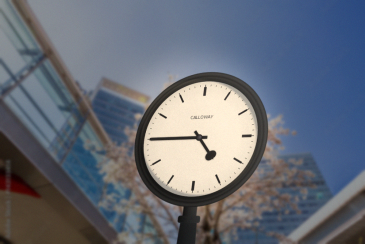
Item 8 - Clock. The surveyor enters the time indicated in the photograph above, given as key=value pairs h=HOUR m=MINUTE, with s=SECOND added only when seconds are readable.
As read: h=4 m=45
